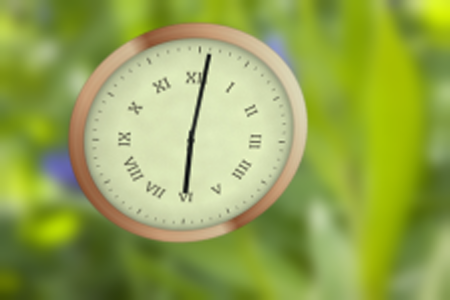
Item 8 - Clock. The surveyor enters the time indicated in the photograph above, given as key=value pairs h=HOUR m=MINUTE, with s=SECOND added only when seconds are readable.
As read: h=6 m=1
